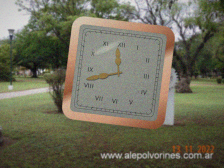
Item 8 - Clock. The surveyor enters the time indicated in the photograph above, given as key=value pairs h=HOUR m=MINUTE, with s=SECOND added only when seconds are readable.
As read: h=11 m=42
